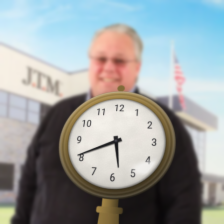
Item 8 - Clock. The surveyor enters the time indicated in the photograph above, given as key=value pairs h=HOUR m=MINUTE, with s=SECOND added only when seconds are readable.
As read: h=5 m=41
